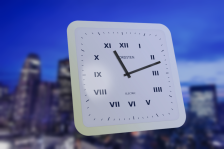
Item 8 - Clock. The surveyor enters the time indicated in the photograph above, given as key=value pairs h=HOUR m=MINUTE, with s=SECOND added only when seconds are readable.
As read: h=11 m=12
